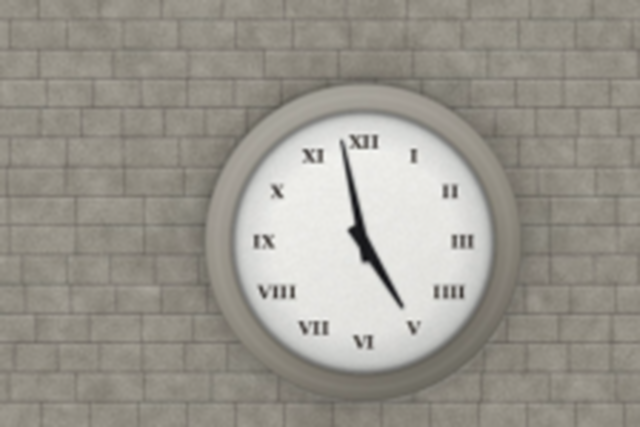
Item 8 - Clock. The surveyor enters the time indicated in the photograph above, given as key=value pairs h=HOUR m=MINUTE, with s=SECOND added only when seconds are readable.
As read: h=4 m=58
